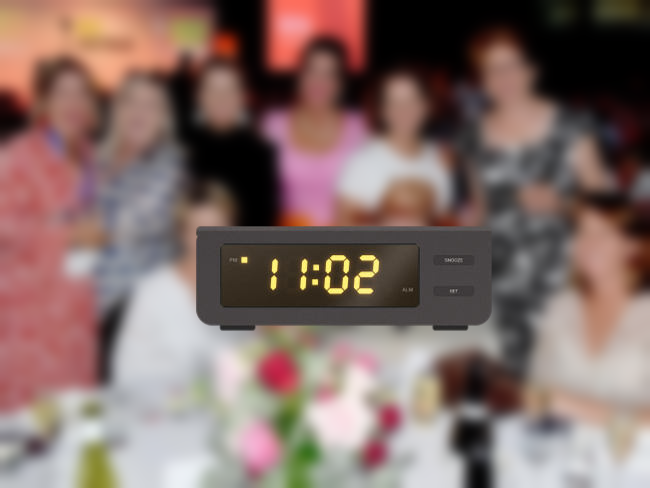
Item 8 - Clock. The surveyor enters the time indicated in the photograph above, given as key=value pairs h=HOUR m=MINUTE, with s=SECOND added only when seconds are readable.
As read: h=11 m=2
